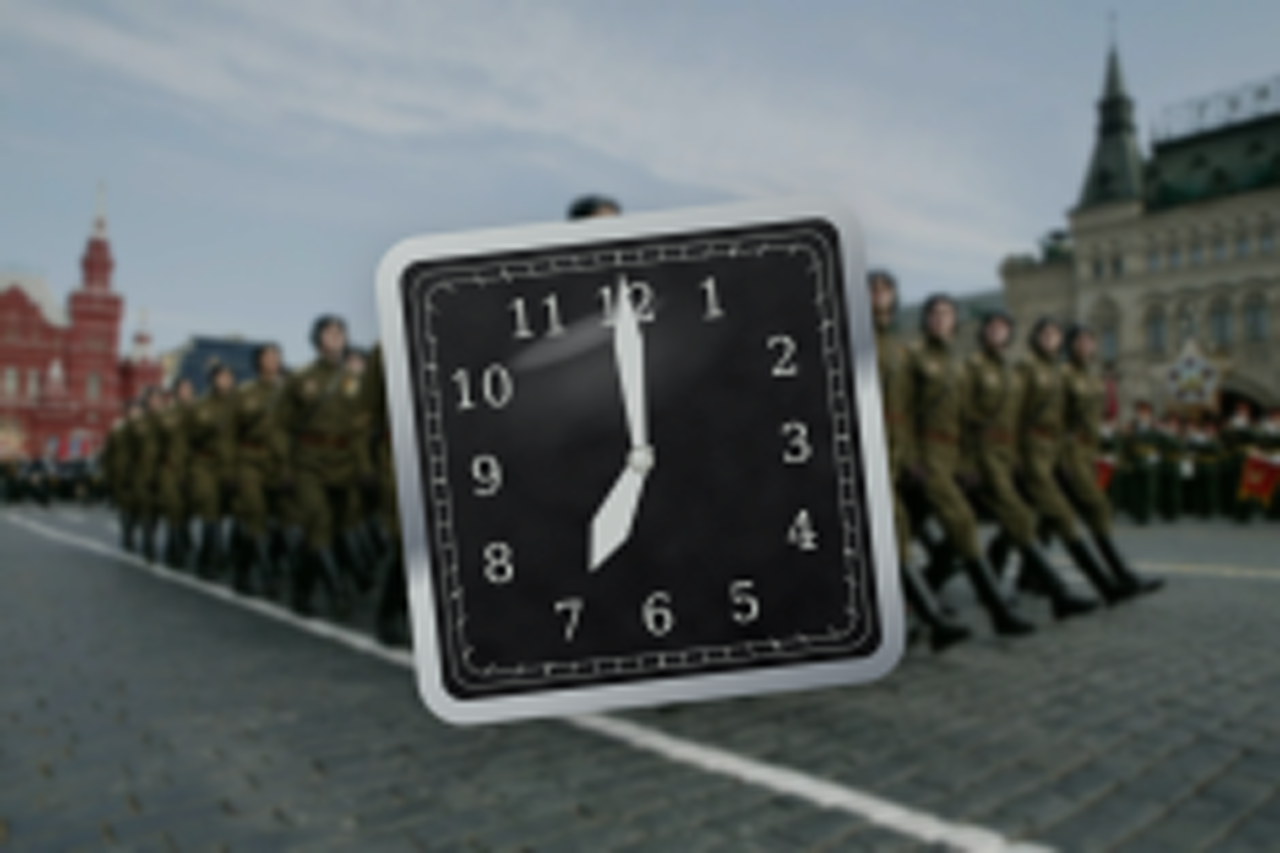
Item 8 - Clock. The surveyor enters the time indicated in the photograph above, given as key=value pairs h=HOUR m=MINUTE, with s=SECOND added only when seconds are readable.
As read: h=7 m=0
